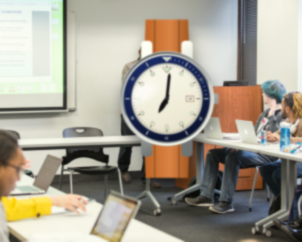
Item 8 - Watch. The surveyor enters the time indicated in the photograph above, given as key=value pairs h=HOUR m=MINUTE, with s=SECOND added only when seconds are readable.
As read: h=7 m=1
